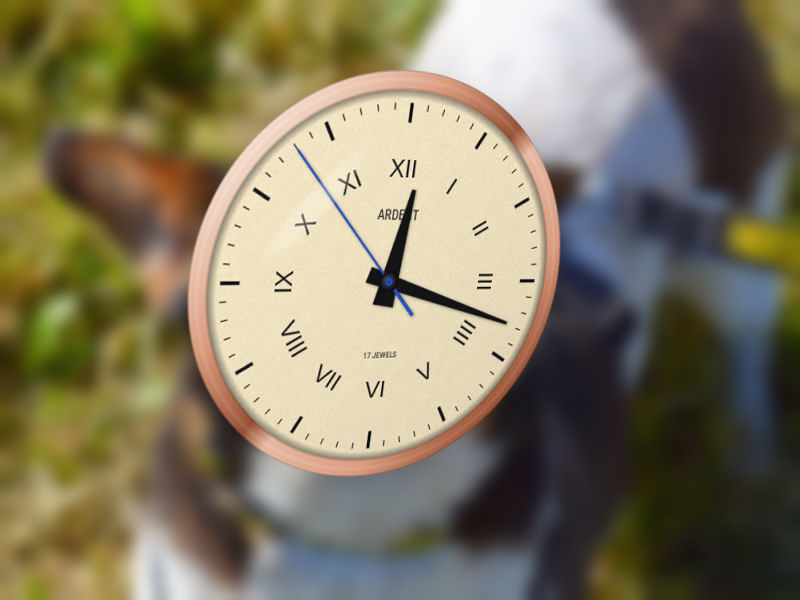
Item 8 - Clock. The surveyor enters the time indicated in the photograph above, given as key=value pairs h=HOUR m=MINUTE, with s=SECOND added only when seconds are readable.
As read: h=12 m=17 s=53
